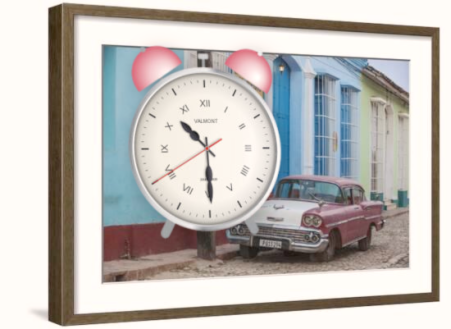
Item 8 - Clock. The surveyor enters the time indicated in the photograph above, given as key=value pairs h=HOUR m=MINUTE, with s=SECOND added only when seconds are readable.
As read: h=10 m=29 s=40
